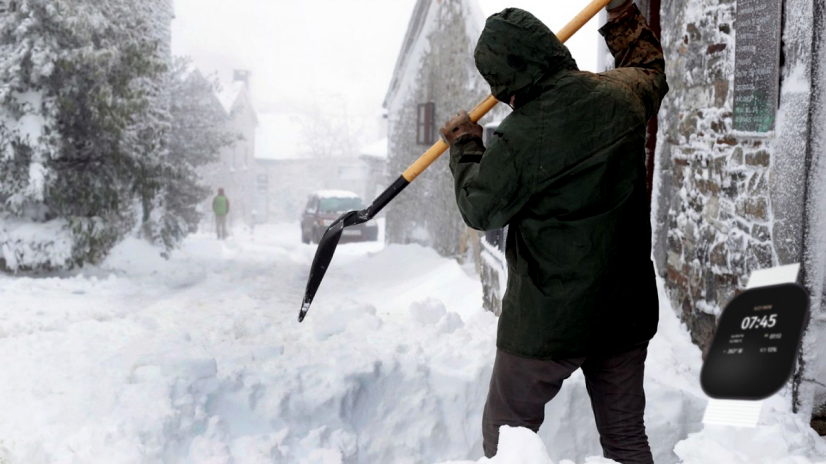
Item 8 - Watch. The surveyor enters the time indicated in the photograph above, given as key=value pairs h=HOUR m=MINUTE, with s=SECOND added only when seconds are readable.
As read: h=7 m=45
